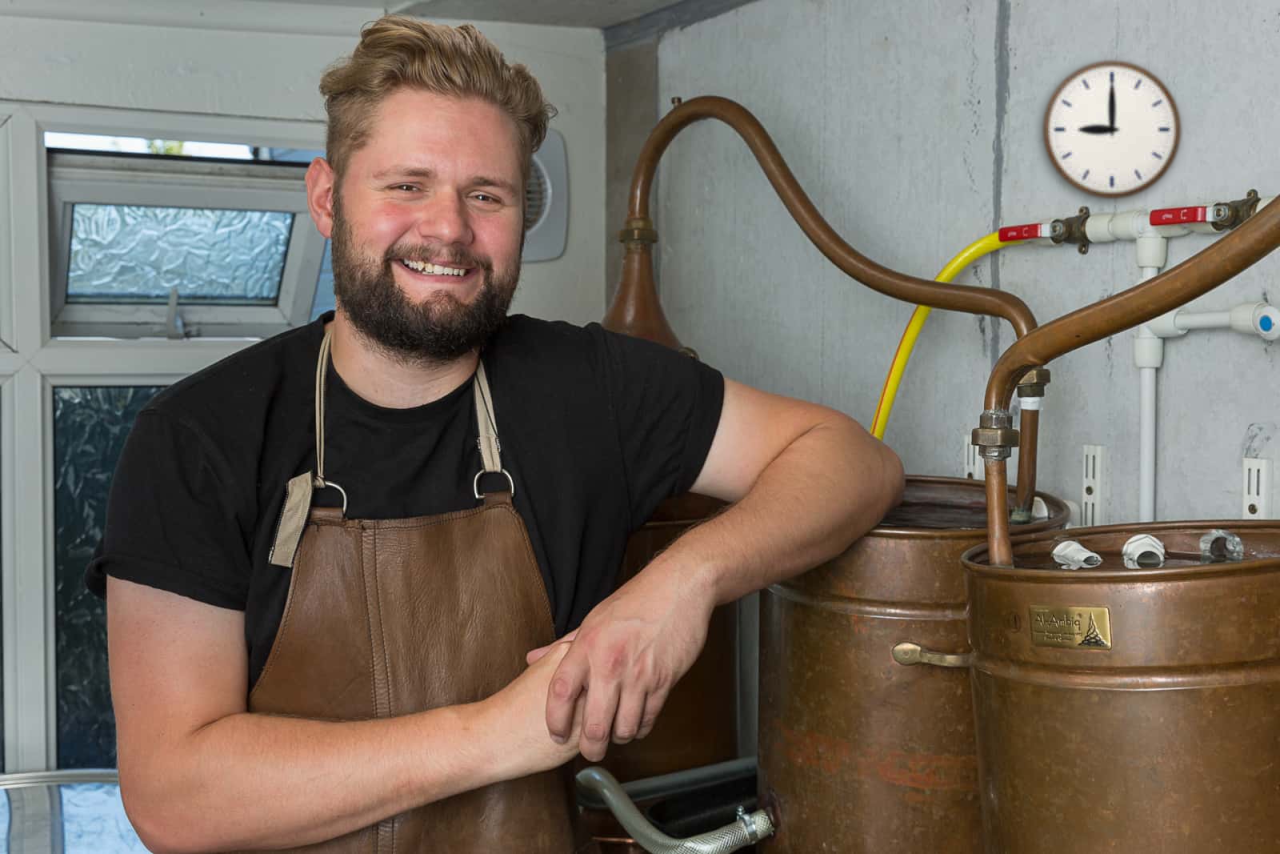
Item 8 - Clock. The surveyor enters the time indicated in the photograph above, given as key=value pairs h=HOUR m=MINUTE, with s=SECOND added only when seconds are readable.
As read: h=9 m=0
